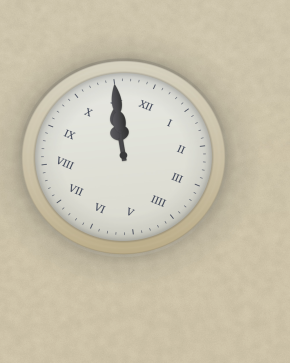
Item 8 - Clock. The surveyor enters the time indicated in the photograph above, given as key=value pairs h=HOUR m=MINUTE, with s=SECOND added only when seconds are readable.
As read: h=10 m=55
